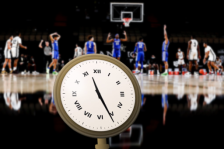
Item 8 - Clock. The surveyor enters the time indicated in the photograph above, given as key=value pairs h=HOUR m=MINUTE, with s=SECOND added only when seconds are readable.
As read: h=11 m=26
